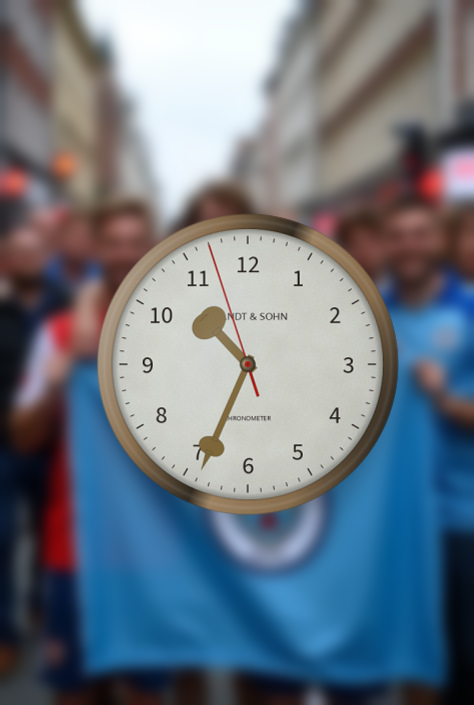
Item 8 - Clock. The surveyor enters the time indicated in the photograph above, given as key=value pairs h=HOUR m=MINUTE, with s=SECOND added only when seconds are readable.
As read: h=10 m=33 s=57
